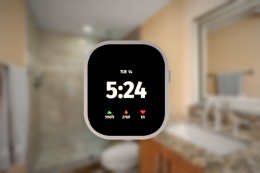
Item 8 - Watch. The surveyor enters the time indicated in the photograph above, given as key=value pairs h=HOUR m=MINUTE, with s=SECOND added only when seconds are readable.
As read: h=5 m=24
